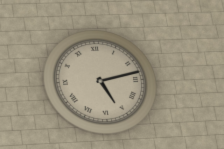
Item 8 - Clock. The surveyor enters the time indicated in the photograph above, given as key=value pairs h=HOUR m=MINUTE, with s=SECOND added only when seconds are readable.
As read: h=5 m=13
